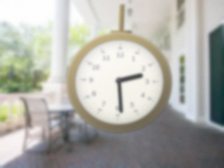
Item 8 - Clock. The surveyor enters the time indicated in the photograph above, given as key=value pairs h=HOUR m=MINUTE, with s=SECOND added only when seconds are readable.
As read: h=2 m=29
